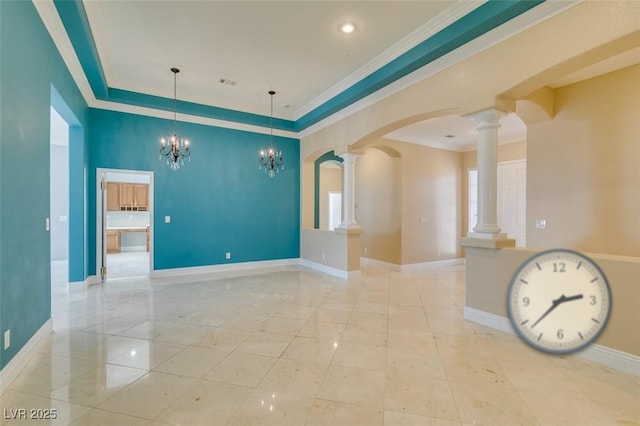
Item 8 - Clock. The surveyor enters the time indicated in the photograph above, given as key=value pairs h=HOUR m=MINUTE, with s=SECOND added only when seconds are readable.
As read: h=2 m=38
